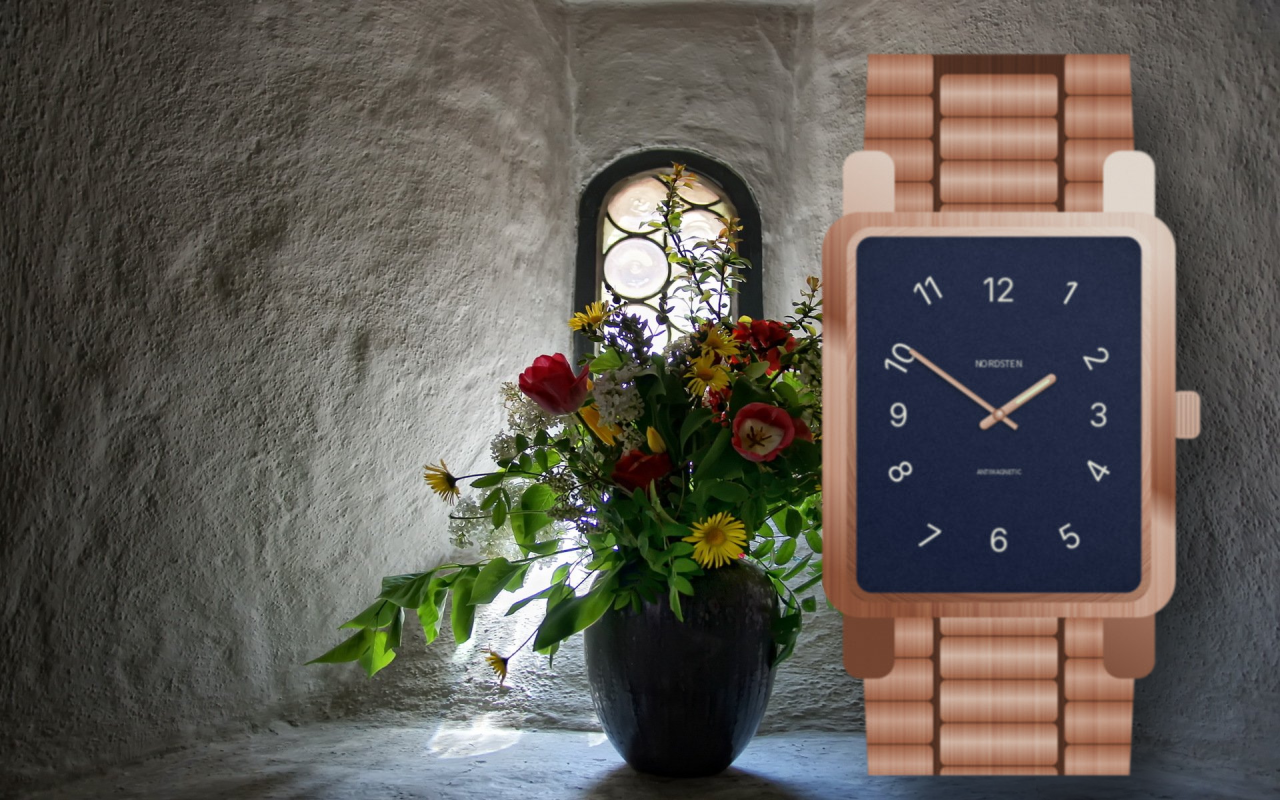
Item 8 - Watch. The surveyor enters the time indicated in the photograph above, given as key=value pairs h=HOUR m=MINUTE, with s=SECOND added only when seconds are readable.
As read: h=1 m=51
